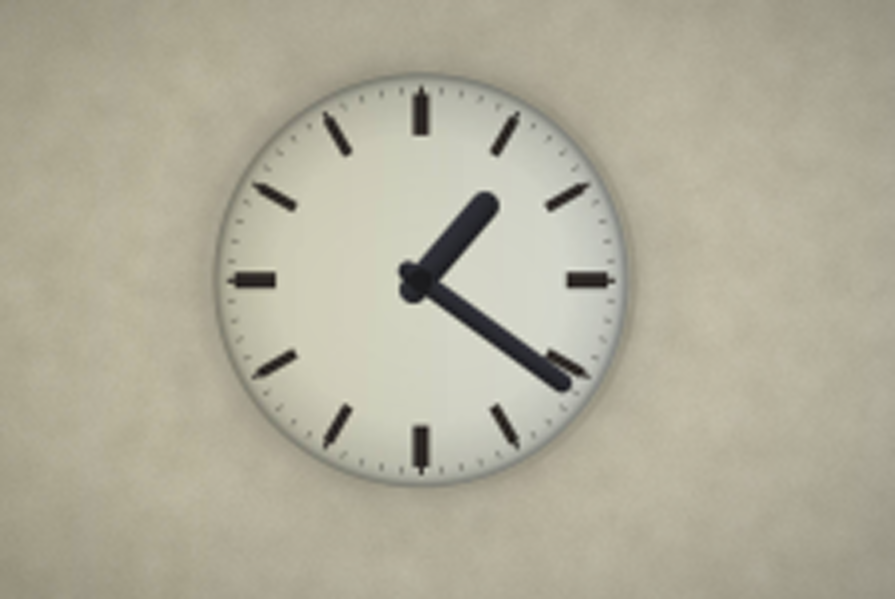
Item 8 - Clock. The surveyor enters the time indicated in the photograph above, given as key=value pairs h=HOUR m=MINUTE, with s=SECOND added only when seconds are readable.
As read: h=1 m=21
